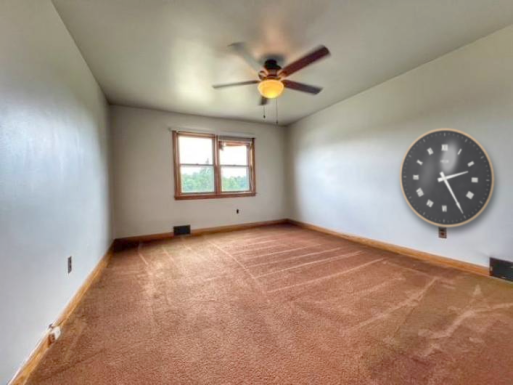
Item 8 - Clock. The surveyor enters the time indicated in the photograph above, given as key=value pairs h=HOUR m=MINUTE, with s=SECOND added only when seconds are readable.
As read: h=2 m=25
